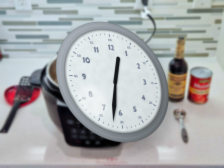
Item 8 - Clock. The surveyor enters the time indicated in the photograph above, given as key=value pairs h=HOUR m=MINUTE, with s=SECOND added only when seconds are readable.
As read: h=12 m=32
